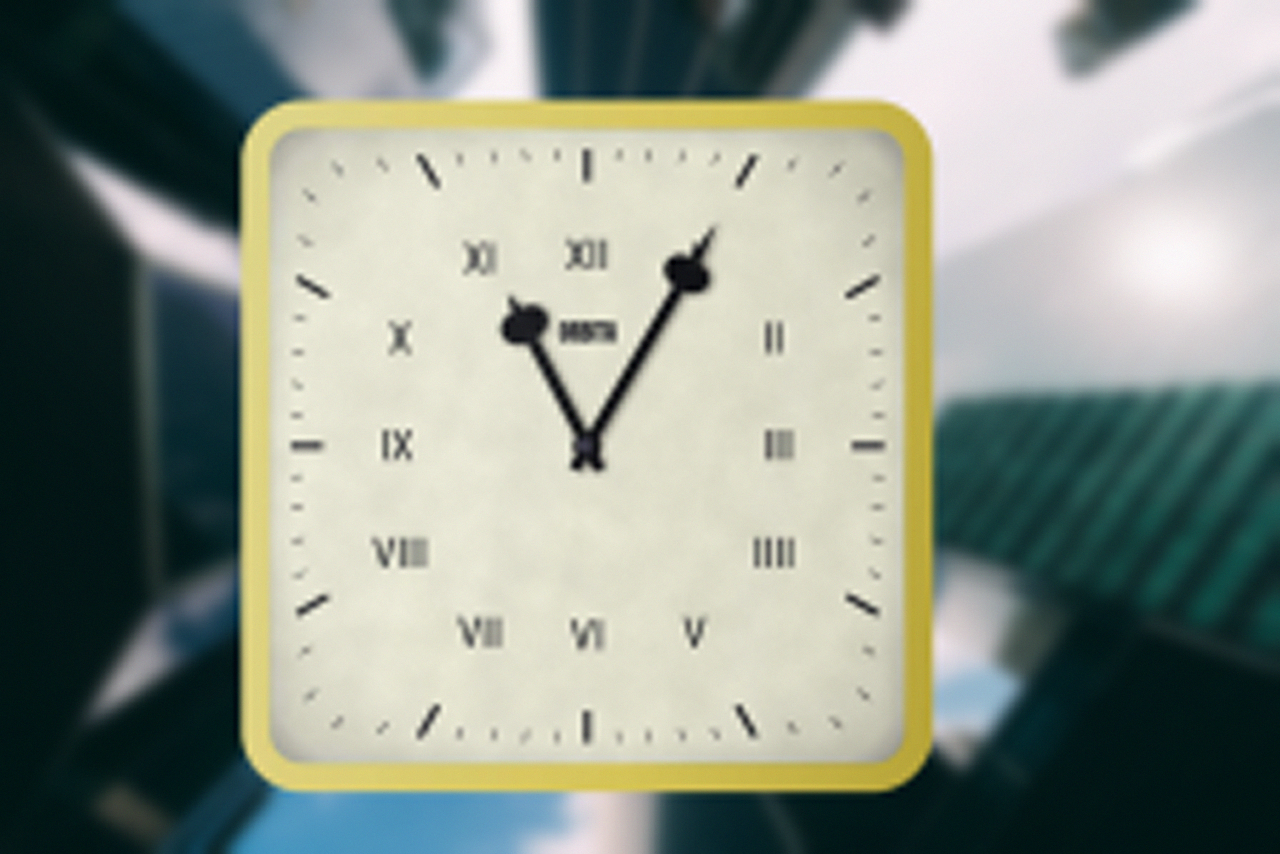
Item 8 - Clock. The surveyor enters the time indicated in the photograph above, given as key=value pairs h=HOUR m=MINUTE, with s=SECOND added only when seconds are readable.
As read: h=11 m=5
